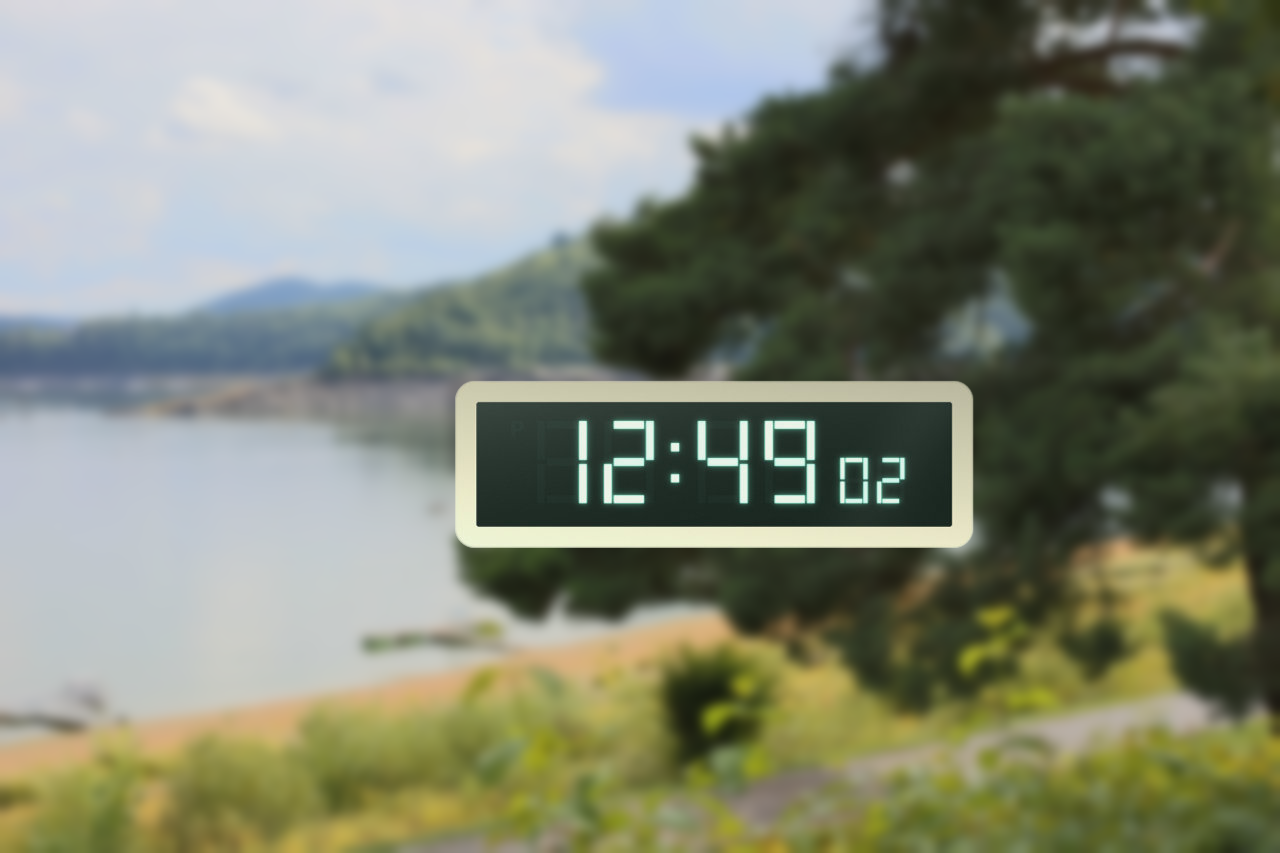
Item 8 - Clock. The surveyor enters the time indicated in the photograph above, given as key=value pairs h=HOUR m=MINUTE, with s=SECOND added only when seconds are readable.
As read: h=12 m=49 s=2
